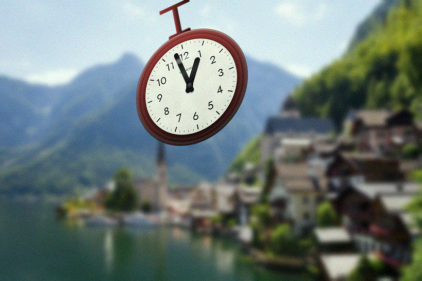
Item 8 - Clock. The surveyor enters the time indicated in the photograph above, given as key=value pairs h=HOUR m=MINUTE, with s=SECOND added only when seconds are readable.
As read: h=12 m=58
